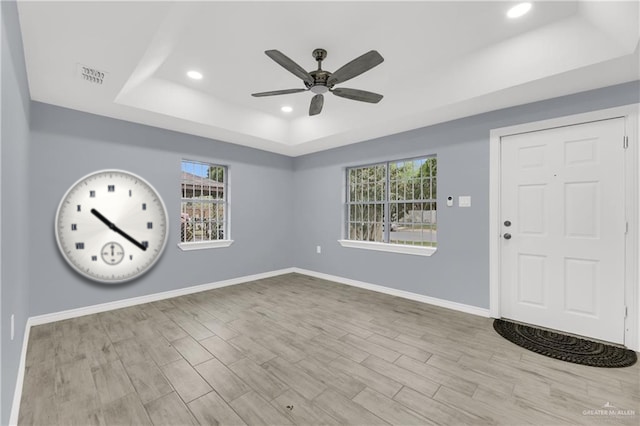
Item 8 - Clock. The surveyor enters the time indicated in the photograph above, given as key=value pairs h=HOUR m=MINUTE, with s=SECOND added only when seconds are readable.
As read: h=10 m=21
